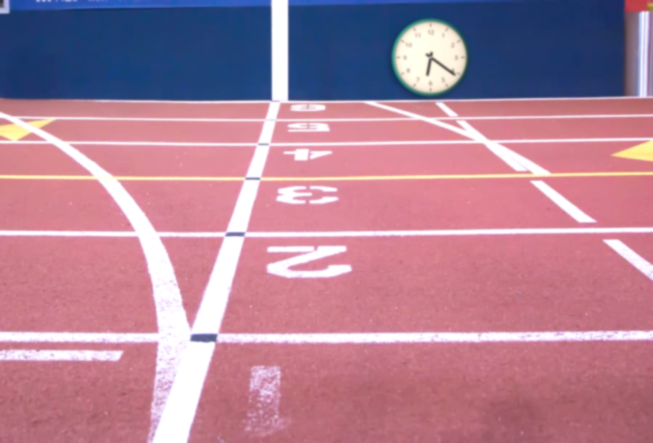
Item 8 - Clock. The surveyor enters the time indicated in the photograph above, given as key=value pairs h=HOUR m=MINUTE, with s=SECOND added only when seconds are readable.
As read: h=6 m=21
